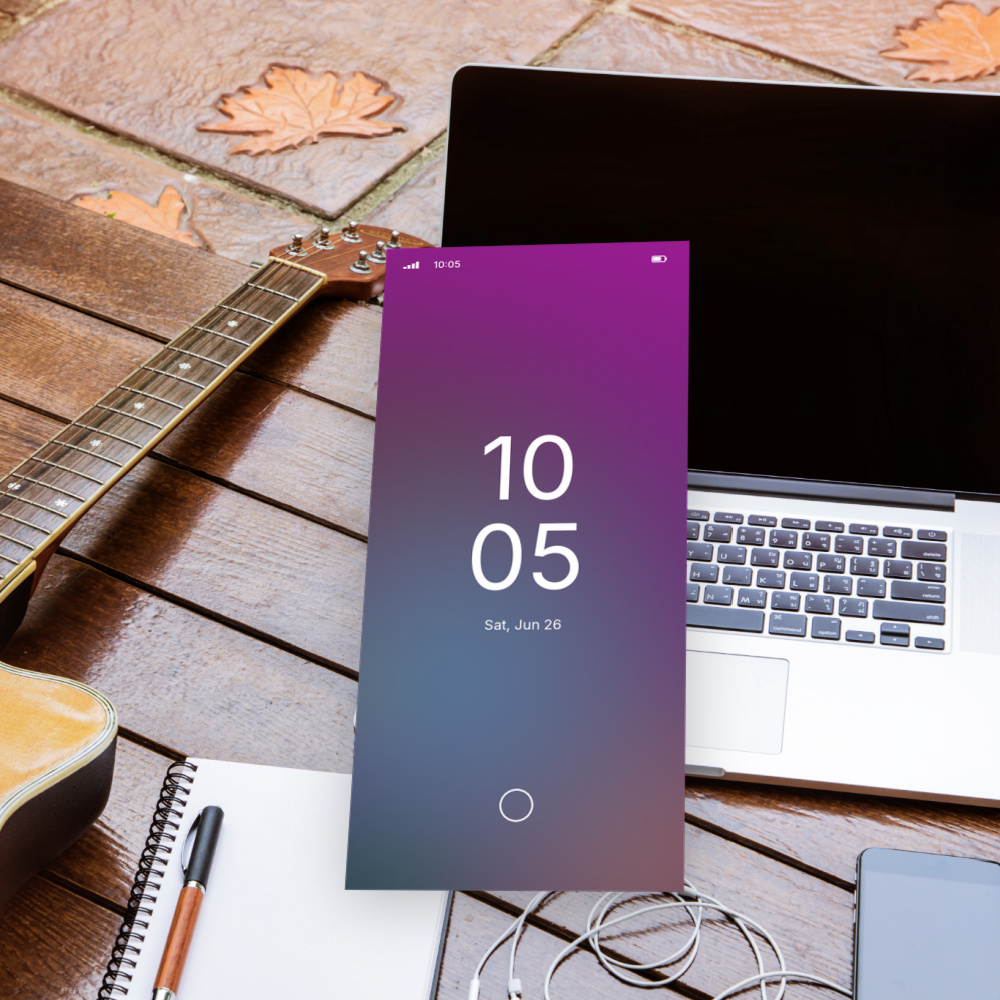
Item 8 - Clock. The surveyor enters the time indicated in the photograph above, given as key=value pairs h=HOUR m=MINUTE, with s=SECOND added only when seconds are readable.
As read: h=10 m=5
